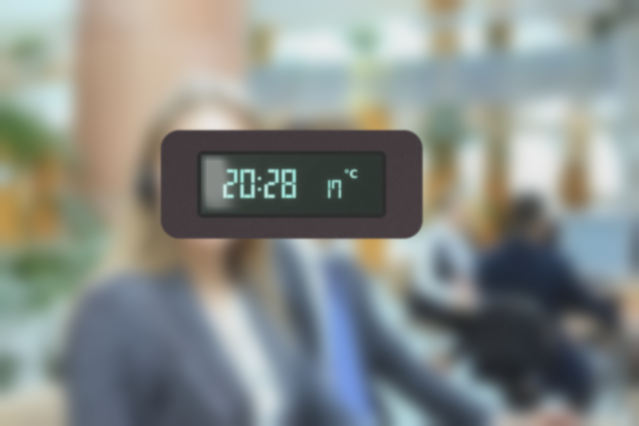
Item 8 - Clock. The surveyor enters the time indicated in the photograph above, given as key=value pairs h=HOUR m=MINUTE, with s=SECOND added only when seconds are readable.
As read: h=20 m=28
